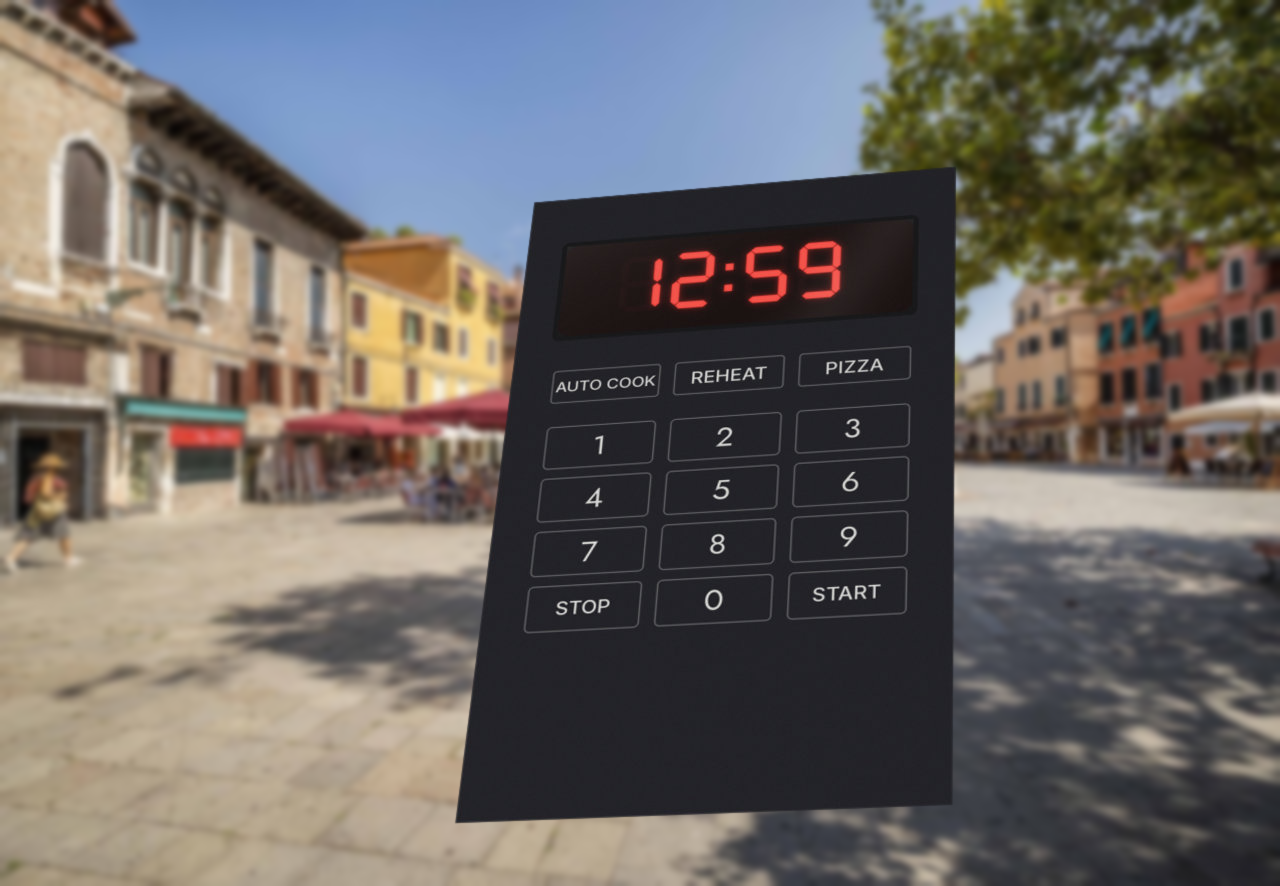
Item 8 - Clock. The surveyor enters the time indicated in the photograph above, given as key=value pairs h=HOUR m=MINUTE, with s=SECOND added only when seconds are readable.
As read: h=12 m=59
